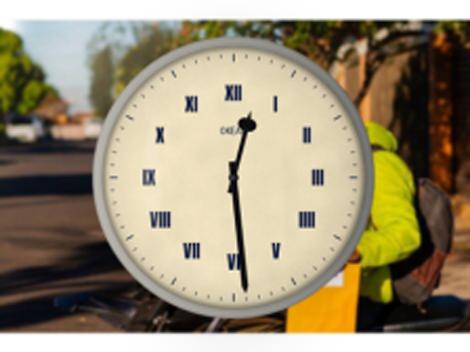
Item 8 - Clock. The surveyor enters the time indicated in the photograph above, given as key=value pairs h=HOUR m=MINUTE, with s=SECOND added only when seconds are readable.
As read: h=12 m=29
